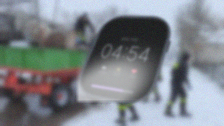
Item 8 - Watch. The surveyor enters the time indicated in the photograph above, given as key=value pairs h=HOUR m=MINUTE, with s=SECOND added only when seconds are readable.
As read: h=4 m=54
